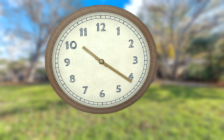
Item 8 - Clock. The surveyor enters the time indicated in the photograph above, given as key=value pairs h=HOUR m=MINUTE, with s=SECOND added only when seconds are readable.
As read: h=10 m=21
